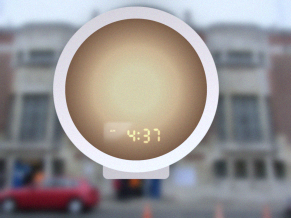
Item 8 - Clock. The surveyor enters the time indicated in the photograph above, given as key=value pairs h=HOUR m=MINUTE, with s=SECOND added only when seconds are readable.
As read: h=4 m=37
